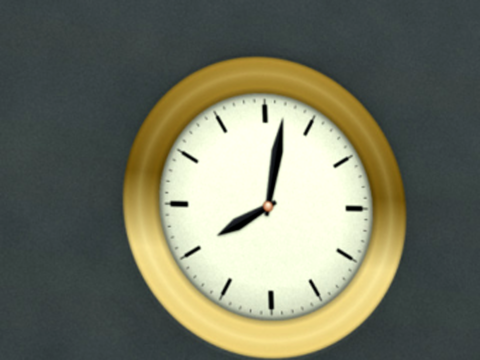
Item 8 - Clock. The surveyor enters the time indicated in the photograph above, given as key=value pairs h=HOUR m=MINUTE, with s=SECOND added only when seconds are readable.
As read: h=8 m=2
